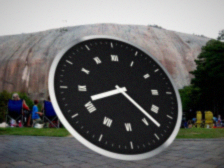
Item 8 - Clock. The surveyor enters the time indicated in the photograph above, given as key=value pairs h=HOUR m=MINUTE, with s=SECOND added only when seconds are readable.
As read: h=8 m=23
